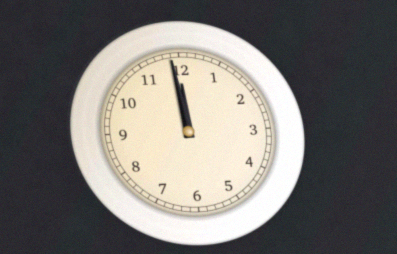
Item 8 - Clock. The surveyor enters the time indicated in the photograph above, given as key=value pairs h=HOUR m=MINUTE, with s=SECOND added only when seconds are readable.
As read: h=11 m=59
